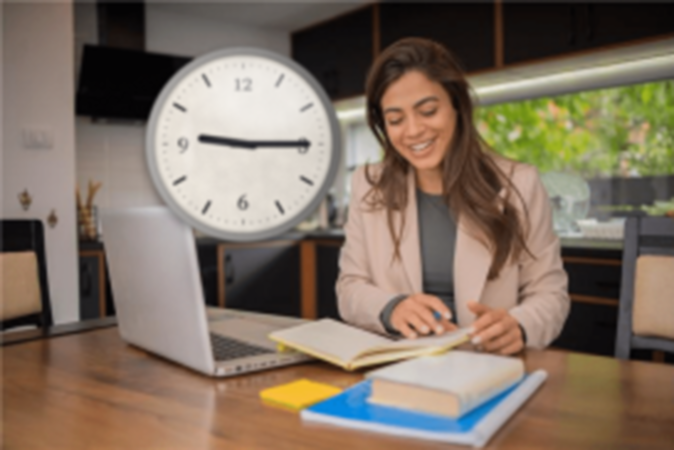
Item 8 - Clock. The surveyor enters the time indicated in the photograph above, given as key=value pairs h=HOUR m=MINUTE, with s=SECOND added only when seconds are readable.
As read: h=9 m=15
